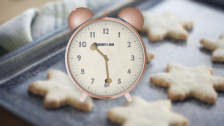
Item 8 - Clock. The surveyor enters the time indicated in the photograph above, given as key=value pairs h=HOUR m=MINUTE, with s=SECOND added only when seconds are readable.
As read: h=10 m=29
